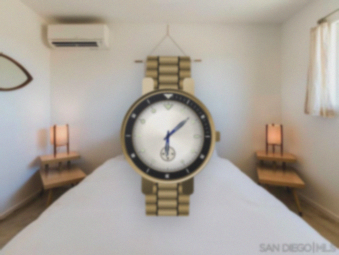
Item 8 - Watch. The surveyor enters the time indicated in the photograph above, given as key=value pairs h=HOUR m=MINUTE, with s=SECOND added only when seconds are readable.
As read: h=6 m=8
